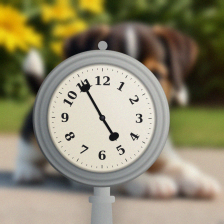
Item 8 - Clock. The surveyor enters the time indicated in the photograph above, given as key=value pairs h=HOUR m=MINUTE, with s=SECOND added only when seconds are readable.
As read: h=4 m=55
